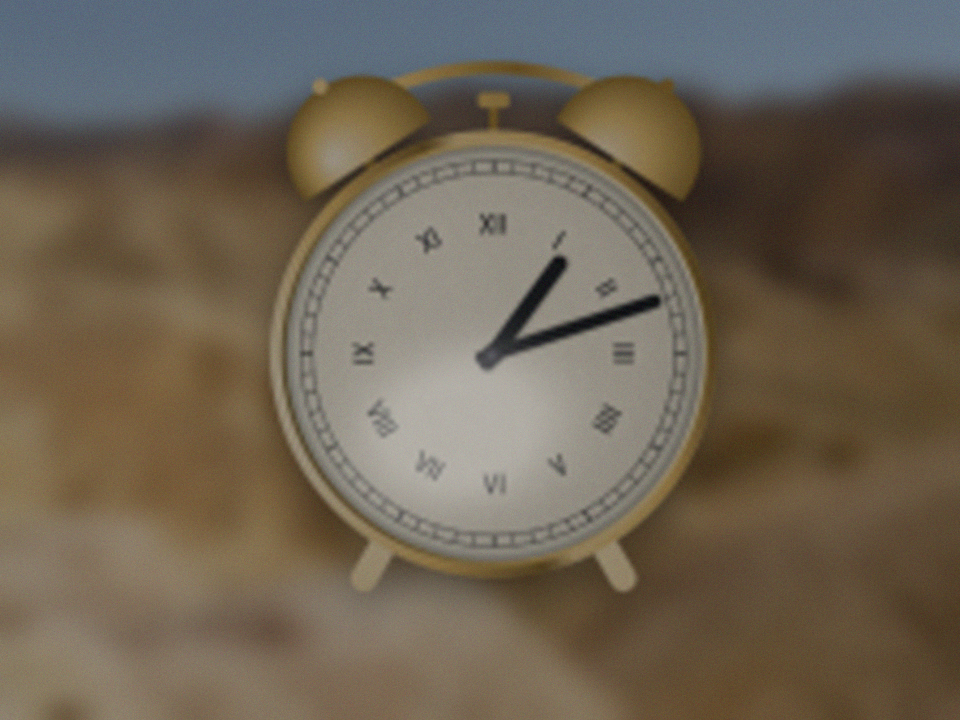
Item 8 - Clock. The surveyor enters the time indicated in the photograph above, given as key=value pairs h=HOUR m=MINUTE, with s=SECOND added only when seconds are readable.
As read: h=1 m=12
